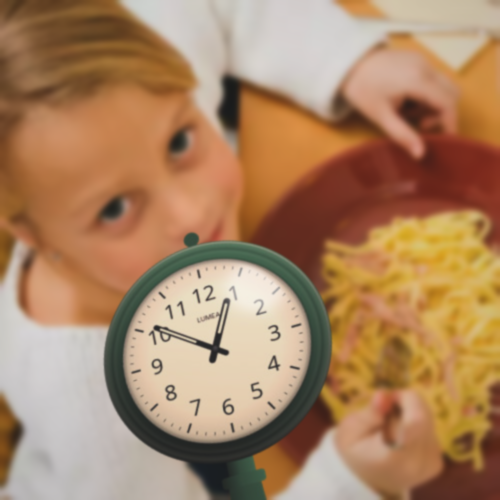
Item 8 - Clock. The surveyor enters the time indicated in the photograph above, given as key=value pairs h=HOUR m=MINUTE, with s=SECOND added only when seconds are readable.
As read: h=12 m=51
